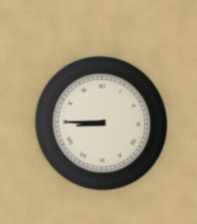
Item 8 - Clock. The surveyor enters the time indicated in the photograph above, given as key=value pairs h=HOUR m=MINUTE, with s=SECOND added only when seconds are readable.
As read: h=8 m=45
